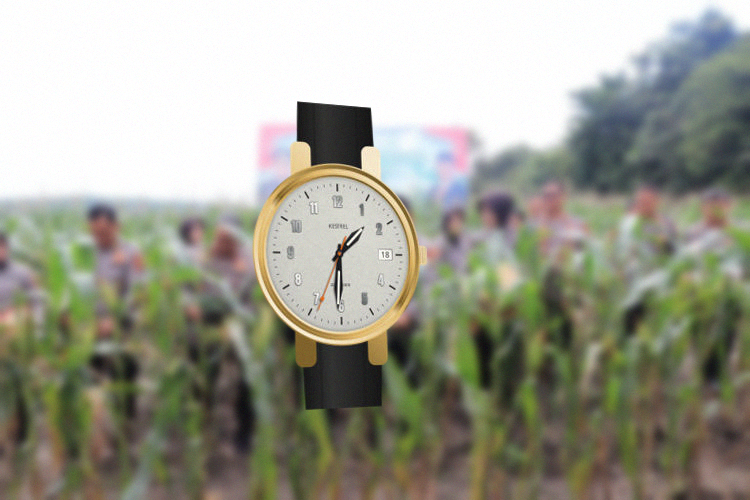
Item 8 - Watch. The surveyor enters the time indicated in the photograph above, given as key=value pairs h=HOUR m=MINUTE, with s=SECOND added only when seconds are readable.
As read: h=1 m=30 s=34
